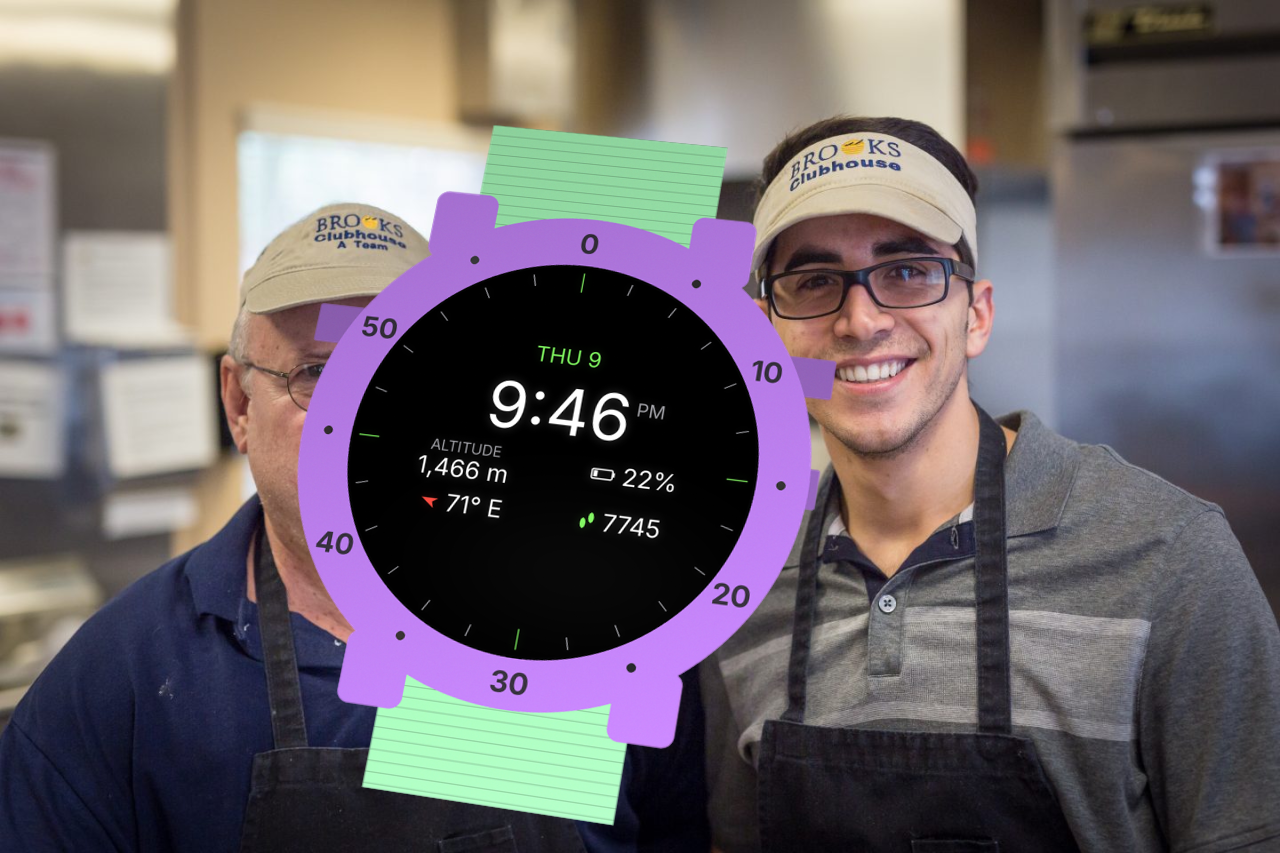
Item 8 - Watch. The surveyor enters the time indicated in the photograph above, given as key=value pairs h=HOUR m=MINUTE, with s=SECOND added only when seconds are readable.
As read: h=9 m=46
